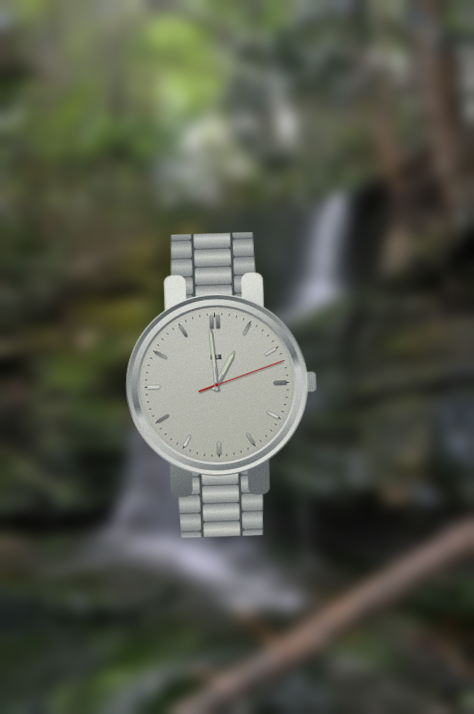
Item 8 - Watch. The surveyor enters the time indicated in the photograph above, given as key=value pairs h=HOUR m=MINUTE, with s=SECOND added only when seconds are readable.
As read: h=12 m=59 s=12
